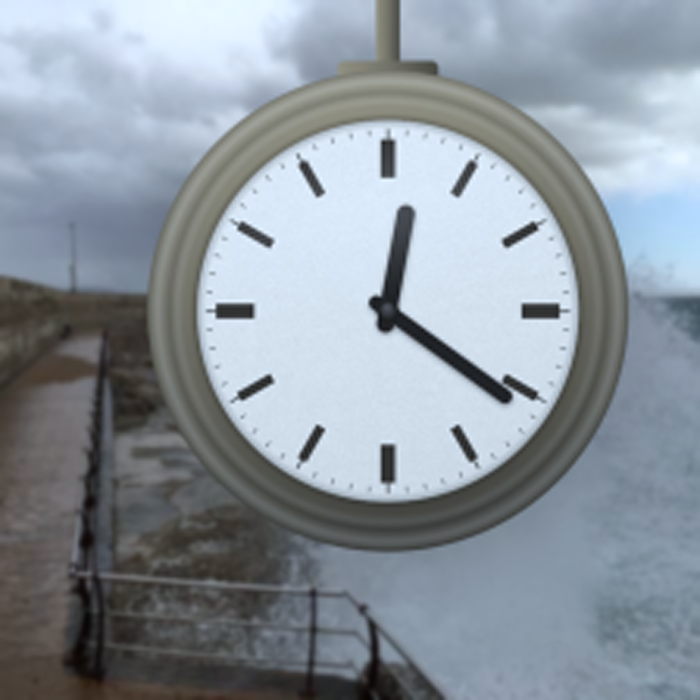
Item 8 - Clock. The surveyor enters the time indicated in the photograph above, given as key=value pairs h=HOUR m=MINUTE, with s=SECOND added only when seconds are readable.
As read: h=12 m=21
